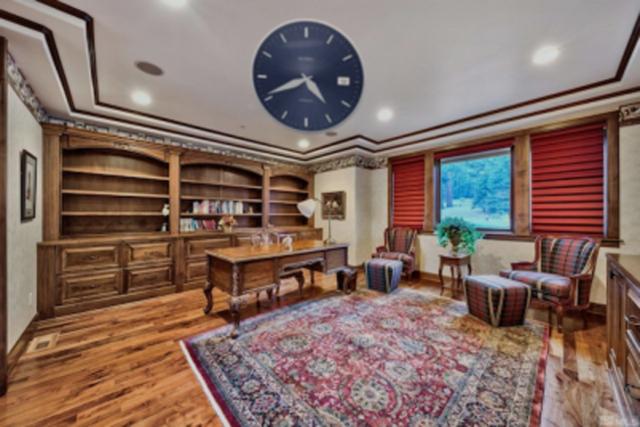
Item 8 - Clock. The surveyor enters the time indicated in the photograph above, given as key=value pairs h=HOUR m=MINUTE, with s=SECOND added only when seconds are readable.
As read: h=4 m=41
